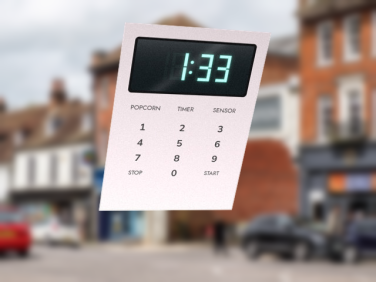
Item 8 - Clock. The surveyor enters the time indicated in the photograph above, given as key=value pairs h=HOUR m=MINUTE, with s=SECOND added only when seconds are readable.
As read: h=1 m=33
